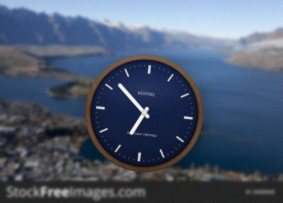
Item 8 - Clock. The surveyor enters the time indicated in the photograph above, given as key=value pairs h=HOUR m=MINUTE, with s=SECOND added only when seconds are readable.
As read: h=6 m=52
